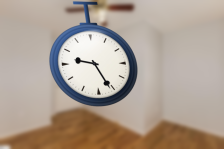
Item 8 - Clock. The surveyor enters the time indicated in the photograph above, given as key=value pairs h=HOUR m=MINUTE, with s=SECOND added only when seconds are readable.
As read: h=9 m=26
